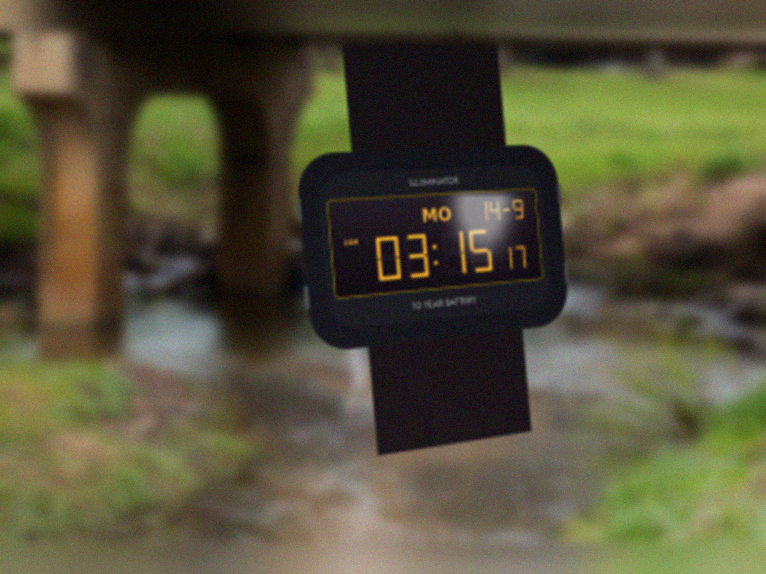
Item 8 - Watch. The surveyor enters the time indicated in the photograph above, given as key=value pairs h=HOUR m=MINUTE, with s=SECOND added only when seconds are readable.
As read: h=3 m=15 s=17
